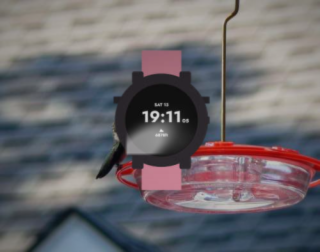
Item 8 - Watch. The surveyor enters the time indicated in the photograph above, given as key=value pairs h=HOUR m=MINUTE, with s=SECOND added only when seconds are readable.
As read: h=19 m=11
